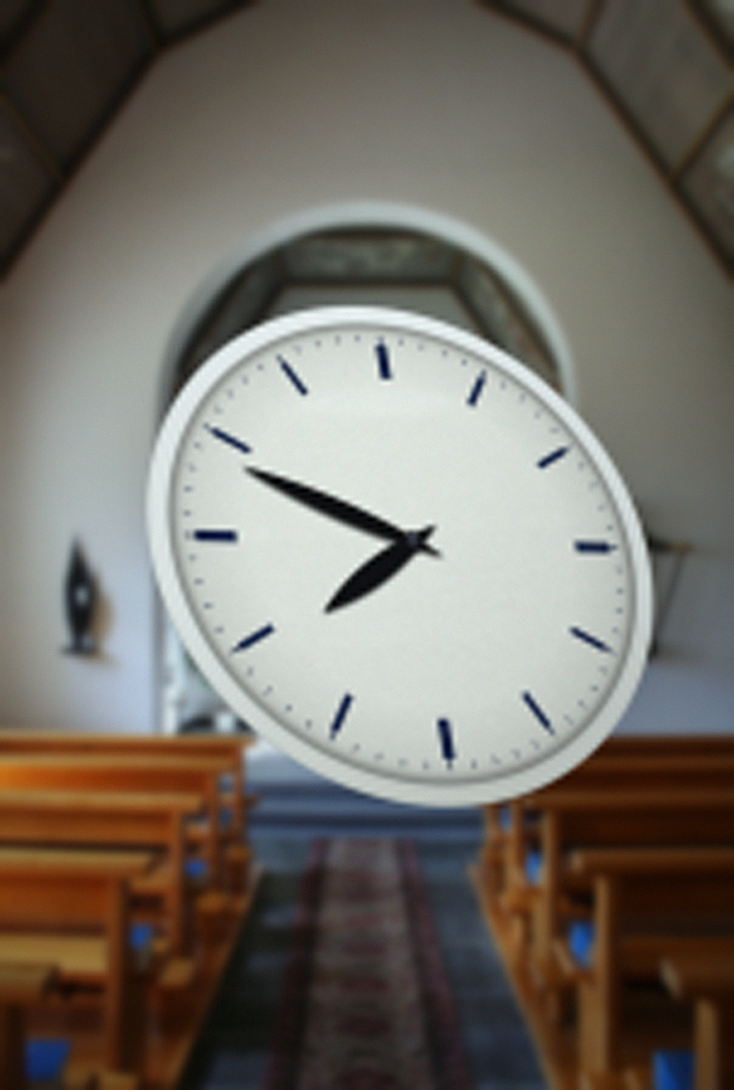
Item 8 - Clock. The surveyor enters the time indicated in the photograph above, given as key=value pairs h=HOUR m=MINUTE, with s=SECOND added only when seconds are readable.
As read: h=7 m=49
